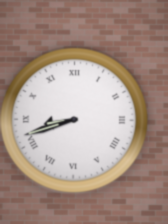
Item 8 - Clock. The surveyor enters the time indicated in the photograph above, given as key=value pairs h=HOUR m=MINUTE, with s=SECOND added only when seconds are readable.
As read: h=8 m=42
